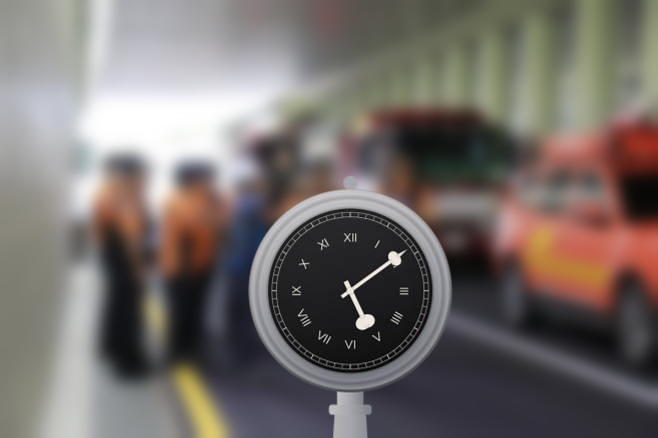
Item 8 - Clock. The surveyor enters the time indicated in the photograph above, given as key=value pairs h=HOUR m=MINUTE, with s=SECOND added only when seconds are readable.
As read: h=5 m=9
